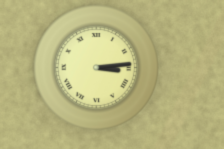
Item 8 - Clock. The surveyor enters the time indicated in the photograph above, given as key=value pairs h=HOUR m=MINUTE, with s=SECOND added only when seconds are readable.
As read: h=3 m=14
